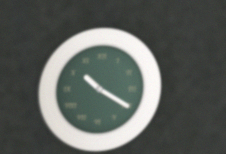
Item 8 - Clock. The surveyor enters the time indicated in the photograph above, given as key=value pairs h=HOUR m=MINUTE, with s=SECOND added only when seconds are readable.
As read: h=10 m=20
